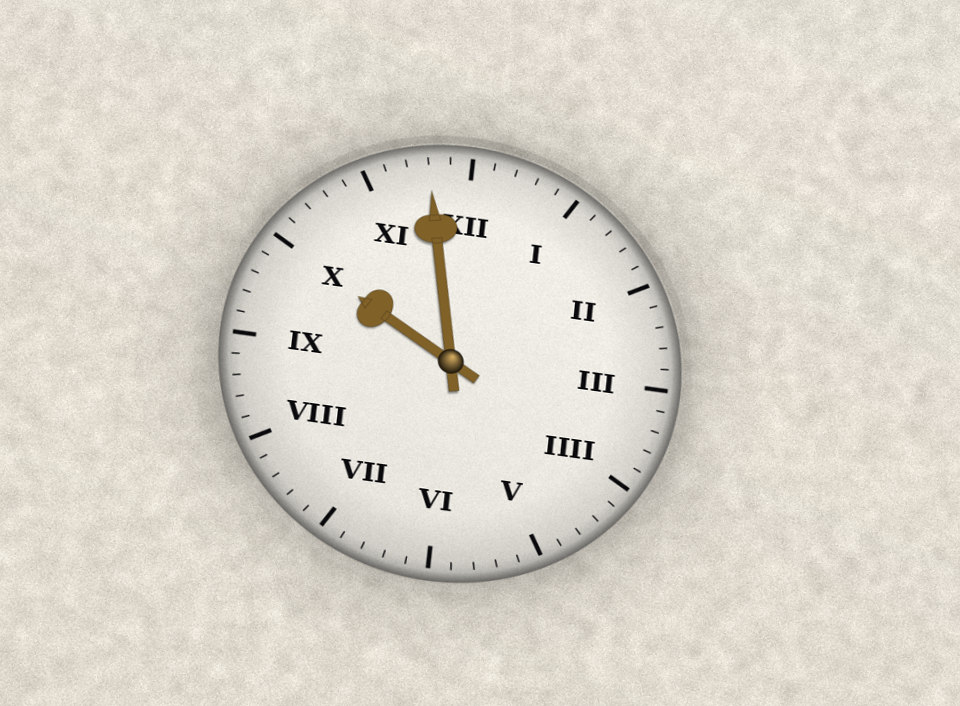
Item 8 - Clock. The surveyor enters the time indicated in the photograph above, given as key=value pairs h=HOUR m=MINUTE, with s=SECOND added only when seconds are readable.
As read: h=9 m=58
